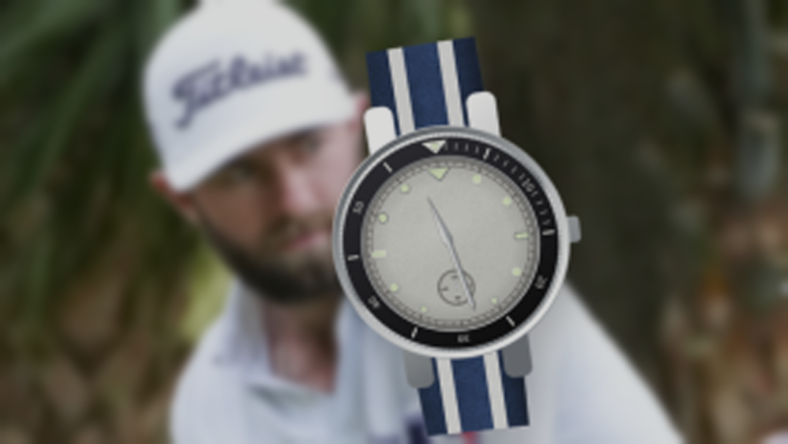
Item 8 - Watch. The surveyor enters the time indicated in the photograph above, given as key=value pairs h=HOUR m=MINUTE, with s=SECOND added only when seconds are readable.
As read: h=11 m=28
